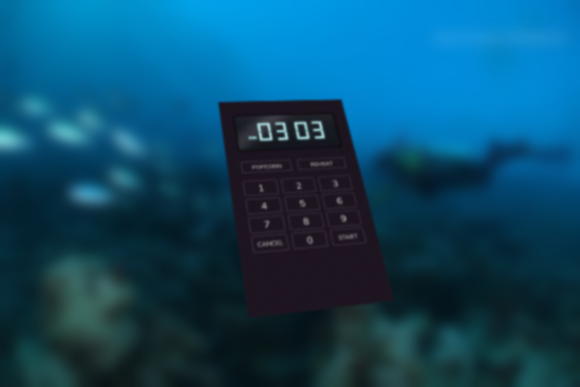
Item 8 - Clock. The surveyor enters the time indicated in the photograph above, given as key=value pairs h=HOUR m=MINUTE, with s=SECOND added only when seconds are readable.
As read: h=3 m=3
